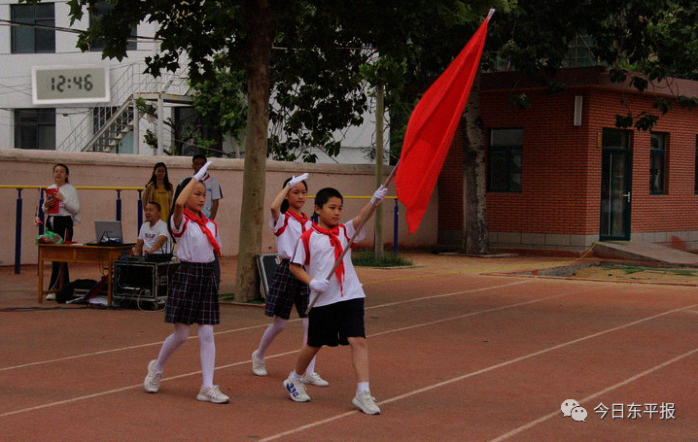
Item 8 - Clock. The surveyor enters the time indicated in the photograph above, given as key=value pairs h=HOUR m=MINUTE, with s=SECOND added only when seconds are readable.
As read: h=12 m=46
